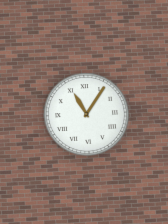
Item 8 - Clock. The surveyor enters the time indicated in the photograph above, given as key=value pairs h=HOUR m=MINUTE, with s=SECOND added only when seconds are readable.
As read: h=11 m=6
